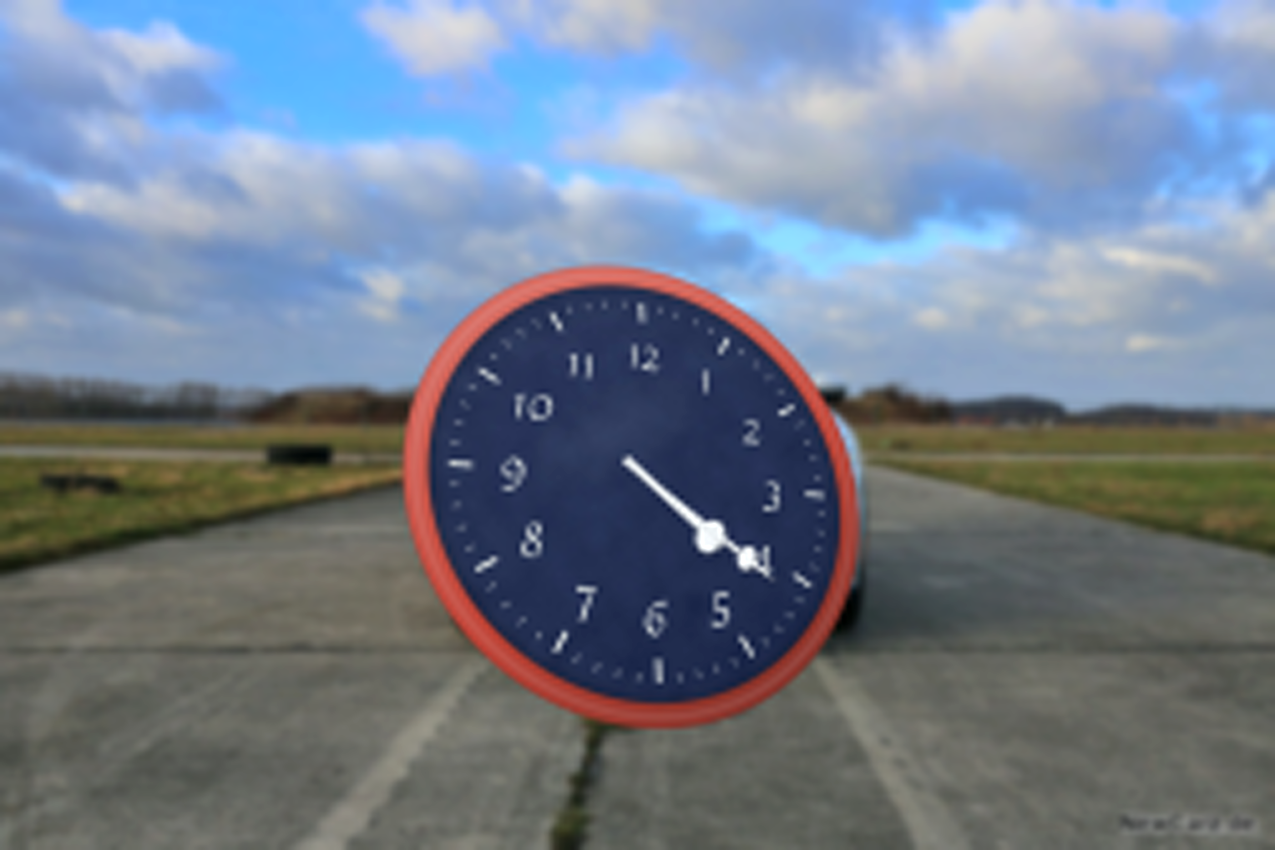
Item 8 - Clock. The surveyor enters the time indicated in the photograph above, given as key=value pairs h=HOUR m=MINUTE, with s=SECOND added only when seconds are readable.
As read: h=4 m=21
